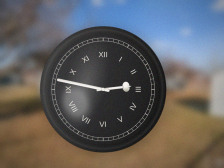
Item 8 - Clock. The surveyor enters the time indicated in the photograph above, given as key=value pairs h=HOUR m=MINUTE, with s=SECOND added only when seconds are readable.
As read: h=2 m=47
